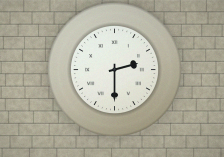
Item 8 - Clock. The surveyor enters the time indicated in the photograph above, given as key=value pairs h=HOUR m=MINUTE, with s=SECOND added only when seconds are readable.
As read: h=2 m=30
